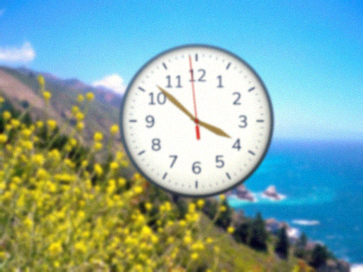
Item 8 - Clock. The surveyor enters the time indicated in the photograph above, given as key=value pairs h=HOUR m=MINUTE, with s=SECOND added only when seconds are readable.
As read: h=3 m=51 s=59
